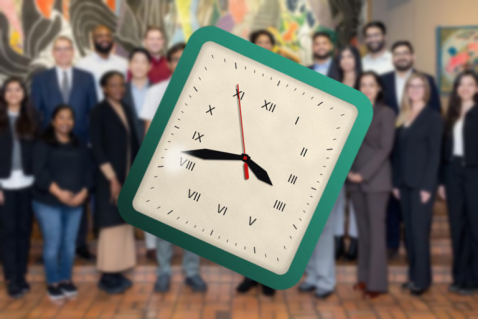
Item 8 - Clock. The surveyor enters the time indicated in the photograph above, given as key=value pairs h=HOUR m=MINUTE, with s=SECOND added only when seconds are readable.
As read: h=3 m=41 s=55
